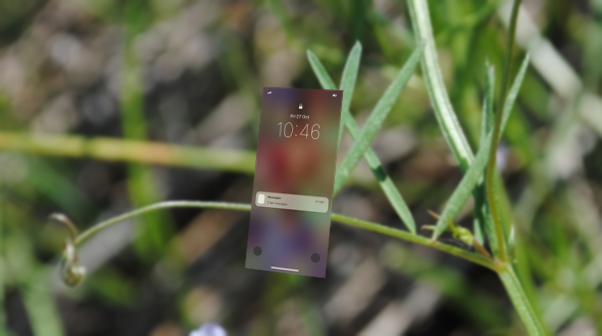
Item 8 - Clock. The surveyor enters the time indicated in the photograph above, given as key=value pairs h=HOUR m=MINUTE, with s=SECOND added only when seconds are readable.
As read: h=10 m=46
